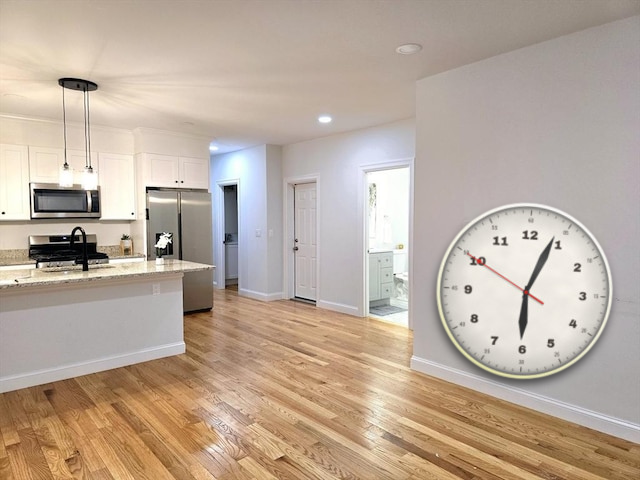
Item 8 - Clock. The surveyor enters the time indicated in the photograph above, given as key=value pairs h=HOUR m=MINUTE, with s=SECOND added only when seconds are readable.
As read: h=6 m=3 s=50
